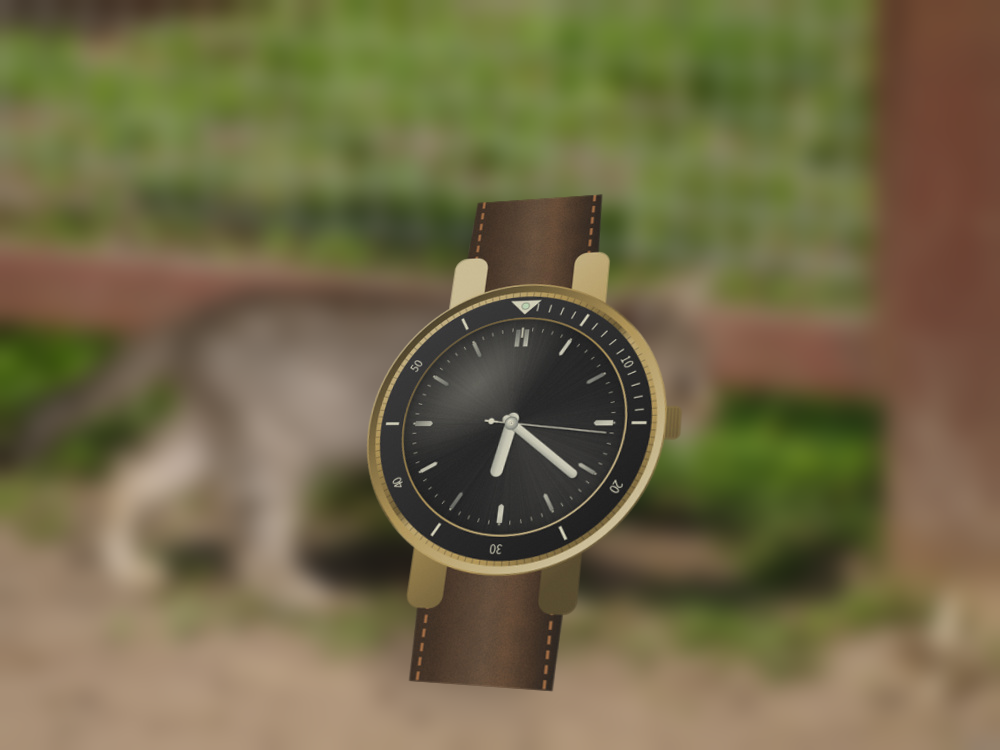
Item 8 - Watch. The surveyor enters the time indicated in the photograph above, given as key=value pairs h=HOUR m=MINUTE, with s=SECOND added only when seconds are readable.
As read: h=6 m=21 s=16
